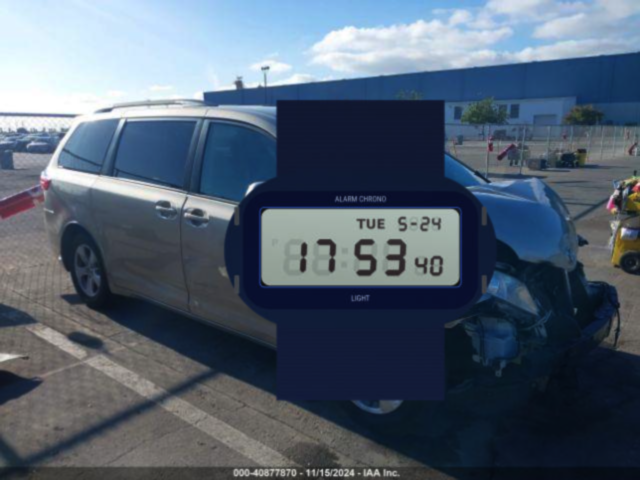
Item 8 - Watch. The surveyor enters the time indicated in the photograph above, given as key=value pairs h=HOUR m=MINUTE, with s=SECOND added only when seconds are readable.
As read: h=17 m=53 s=40
